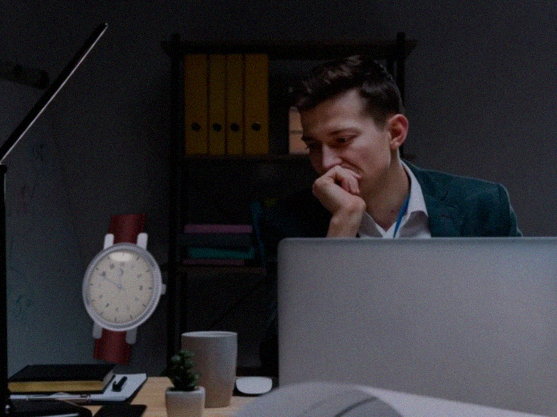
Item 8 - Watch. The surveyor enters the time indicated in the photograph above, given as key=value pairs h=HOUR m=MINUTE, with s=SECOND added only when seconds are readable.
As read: h=11 m=49
